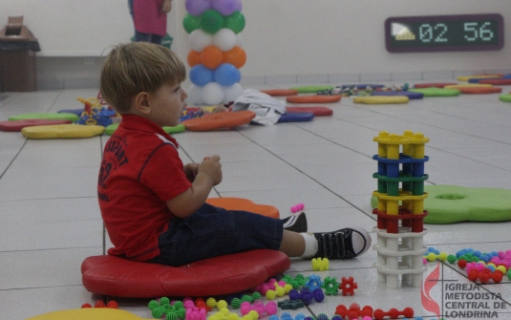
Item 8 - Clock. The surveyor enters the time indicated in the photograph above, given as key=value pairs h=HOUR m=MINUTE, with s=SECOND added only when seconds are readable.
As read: h=2 m=56
